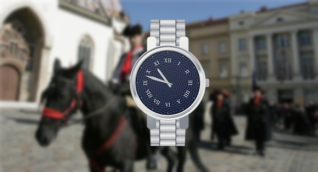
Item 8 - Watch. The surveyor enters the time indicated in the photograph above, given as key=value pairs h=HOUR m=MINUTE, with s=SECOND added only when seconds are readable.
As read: h=10 m=48
